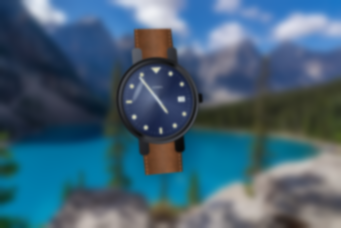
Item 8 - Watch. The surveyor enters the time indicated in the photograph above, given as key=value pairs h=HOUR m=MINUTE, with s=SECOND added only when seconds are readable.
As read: h=4 m=54
